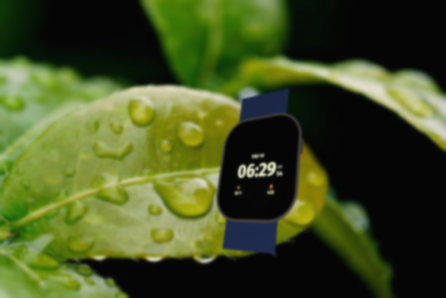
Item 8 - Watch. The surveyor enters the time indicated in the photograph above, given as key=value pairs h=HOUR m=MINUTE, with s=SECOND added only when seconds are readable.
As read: h=6 m=29
